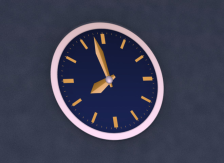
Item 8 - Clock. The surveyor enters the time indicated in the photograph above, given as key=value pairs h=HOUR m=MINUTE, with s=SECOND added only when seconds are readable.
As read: h=7 m=58
